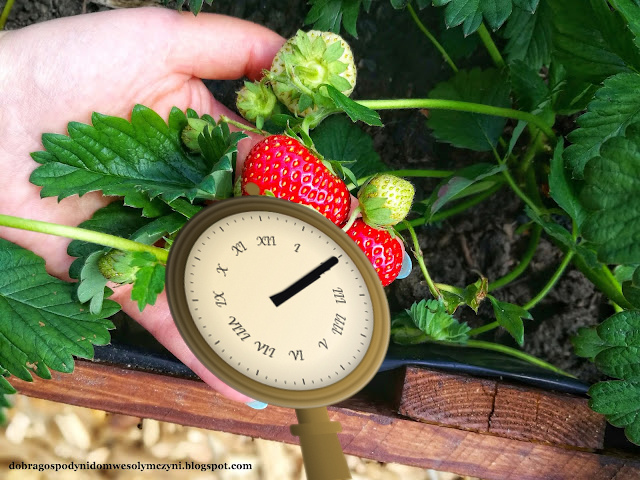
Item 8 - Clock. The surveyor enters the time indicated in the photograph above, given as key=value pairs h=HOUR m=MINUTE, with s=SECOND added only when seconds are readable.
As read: h=2 m=10
